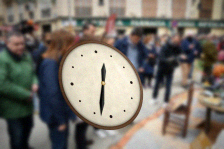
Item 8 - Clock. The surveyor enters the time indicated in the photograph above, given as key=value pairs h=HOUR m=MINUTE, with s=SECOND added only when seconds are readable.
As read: h=12 m=33
